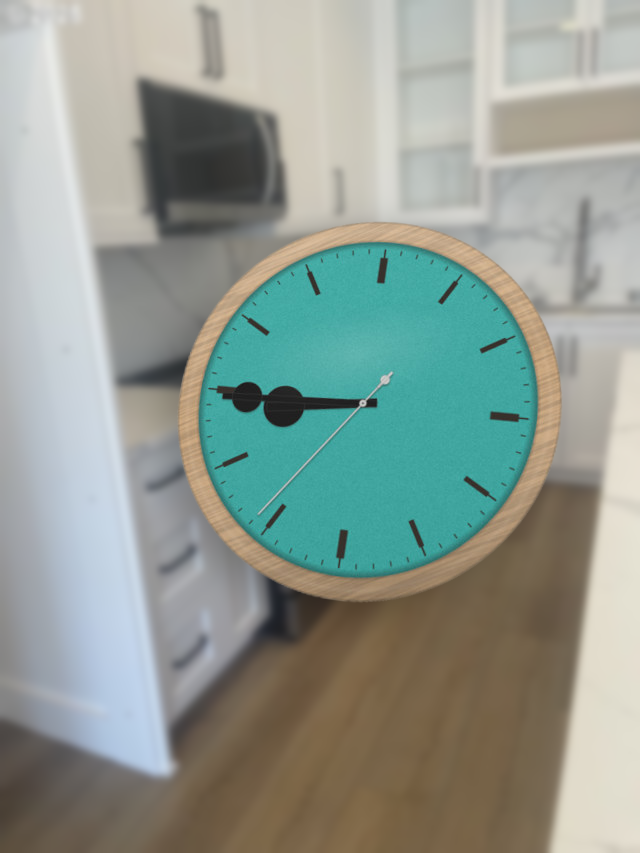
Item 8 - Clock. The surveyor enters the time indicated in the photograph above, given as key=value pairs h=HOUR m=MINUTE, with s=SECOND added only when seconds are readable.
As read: h=8 m=44 s=36
